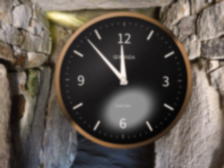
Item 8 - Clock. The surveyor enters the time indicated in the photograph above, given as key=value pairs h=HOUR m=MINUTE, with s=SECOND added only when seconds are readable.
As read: h=11 m=53
